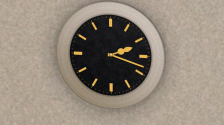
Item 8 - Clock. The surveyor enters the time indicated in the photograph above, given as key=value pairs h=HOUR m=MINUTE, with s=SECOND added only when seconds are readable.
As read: h=2 m=18
